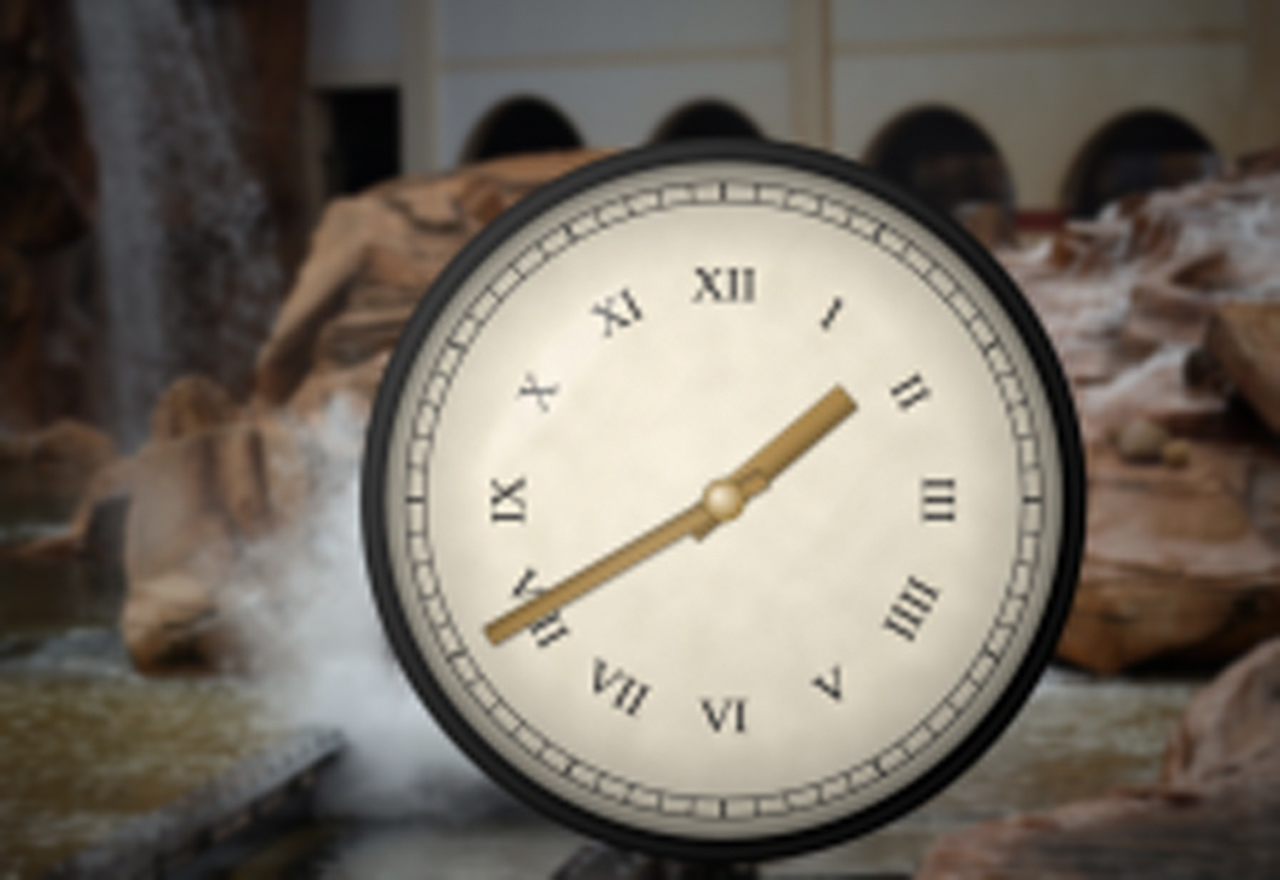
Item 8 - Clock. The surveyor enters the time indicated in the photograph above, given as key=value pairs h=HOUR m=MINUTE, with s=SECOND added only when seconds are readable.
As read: h=1 m=40
